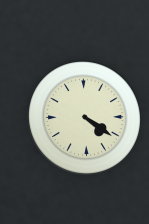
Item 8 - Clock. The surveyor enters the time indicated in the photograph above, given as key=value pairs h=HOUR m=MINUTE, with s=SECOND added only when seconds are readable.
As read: h=4 m=21
